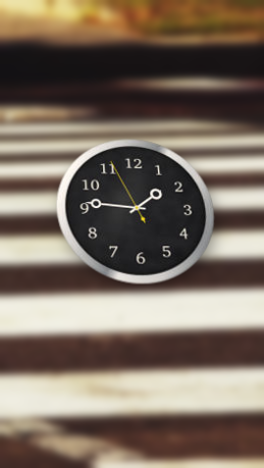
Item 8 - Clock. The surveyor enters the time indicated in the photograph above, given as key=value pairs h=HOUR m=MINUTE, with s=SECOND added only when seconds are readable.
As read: h=1 m=45 s=56
